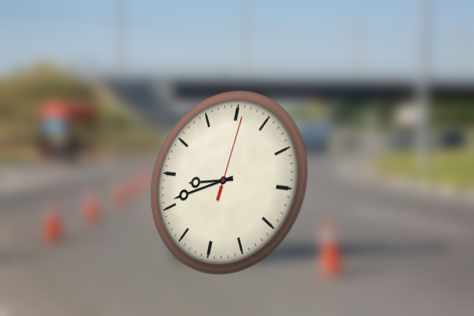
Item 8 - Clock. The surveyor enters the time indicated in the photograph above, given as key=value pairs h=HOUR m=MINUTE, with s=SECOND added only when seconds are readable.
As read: h=8 m=41 s=1
